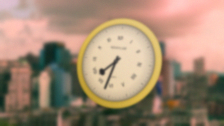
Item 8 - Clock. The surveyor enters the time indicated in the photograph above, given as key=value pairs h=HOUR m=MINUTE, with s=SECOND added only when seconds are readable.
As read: h=7 m=32
